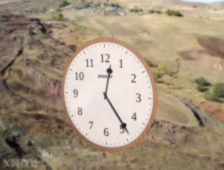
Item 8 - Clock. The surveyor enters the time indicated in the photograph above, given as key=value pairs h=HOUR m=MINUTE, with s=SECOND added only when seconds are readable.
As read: h=12 m=24
